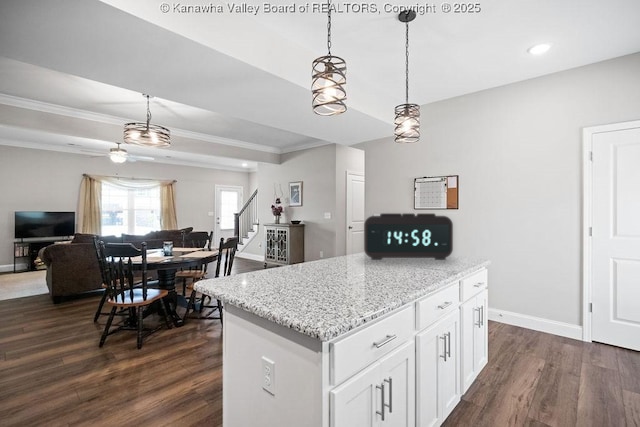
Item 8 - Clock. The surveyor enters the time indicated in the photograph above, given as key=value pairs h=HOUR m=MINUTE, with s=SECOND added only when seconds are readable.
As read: h=14 m=58
